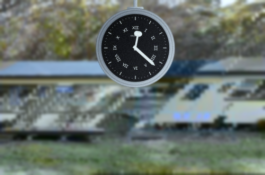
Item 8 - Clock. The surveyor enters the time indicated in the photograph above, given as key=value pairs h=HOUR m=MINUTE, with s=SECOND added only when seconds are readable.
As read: h=12 m=22
